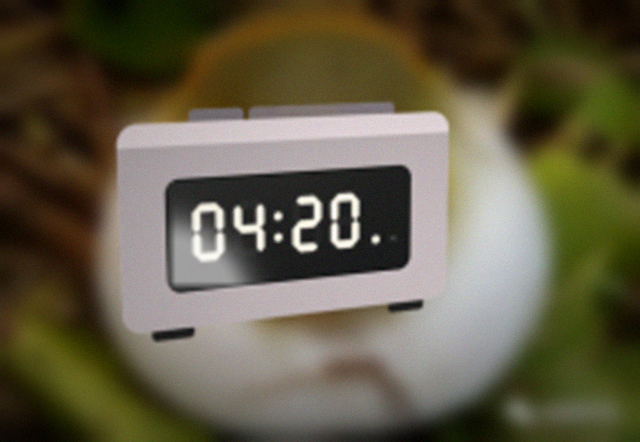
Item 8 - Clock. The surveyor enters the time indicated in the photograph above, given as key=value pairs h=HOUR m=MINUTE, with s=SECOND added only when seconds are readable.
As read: h=4 m=20
